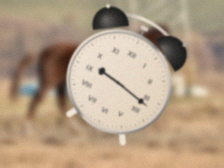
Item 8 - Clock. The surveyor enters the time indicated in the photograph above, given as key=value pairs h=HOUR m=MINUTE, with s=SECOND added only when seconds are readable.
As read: h=9 m=17
